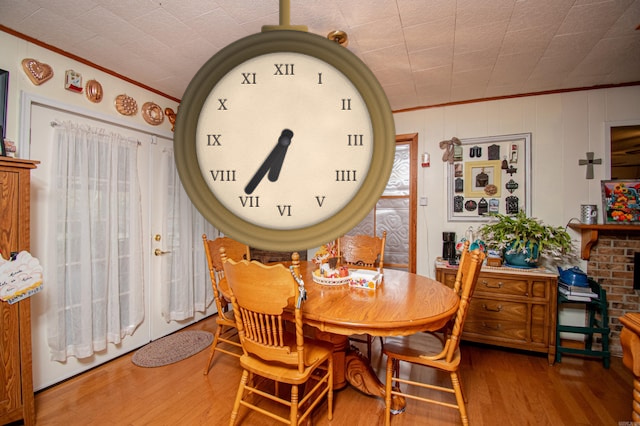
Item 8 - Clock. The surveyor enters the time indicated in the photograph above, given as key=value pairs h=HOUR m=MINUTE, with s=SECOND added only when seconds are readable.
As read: h=6 m=36
